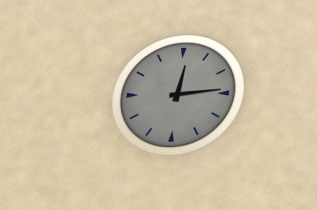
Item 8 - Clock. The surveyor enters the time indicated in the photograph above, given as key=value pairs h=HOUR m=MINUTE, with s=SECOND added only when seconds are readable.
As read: h=12 m=14
